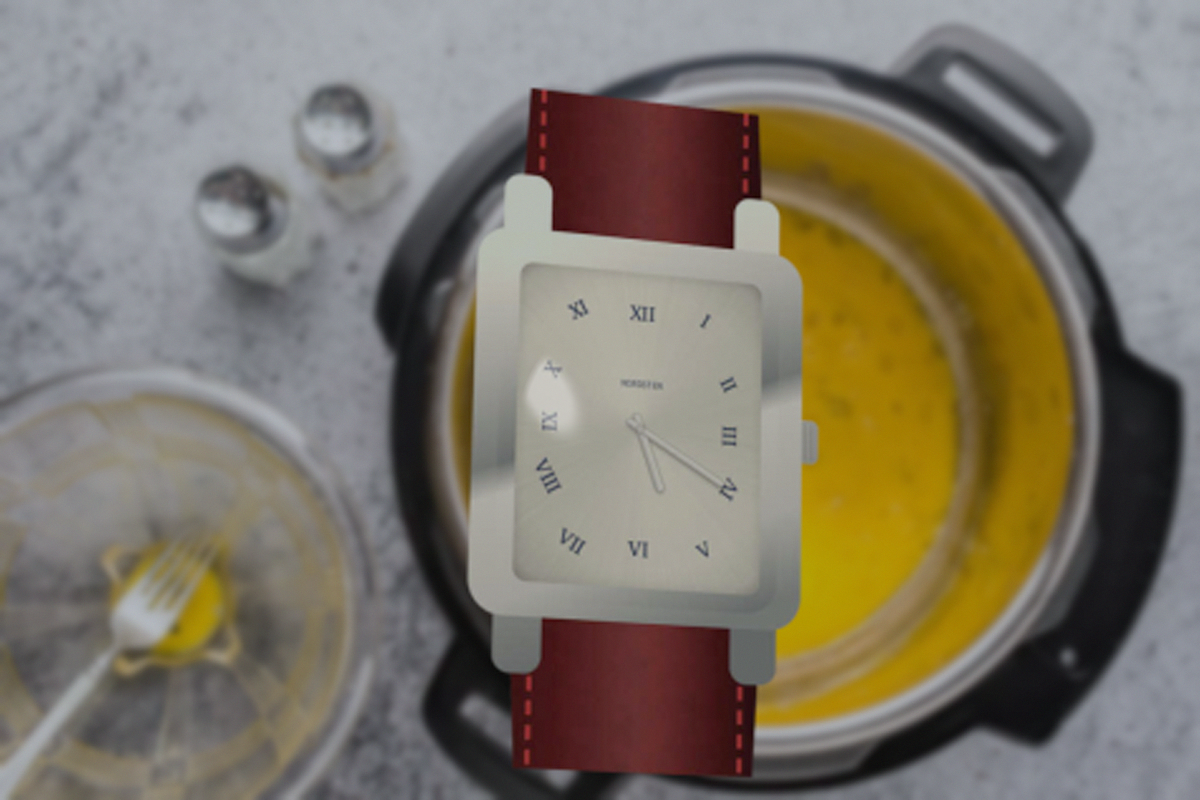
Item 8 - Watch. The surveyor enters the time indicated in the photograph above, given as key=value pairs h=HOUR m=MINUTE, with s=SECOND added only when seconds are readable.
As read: h=5 m=20
